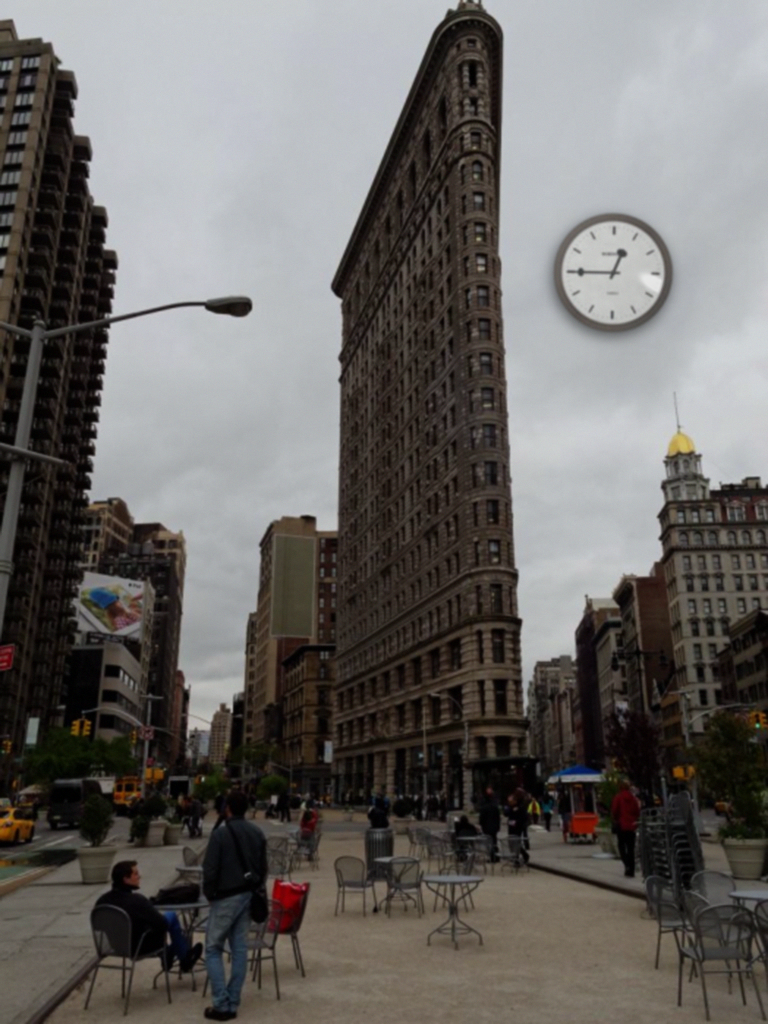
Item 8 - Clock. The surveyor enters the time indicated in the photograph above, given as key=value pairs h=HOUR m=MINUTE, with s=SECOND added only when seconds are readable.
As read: h=12 m=45
